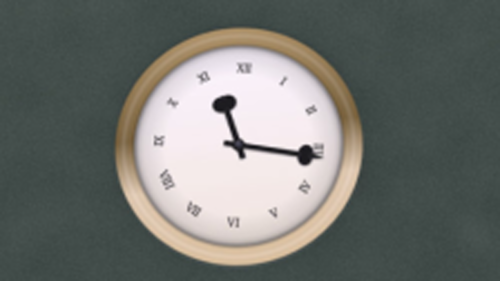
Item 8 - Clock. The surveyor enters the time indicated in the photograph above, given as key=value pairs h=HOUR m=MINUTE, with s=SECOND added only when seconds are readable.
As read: h=11 m=16
